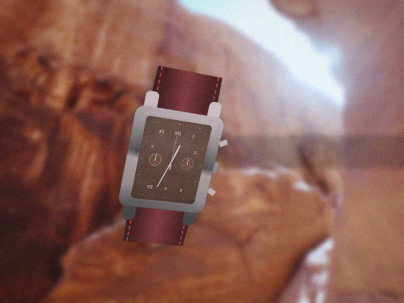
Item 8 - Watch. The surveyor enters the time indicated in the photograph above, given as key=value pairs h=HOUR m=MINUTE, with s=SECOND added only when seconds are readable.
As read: h=12 m=33
